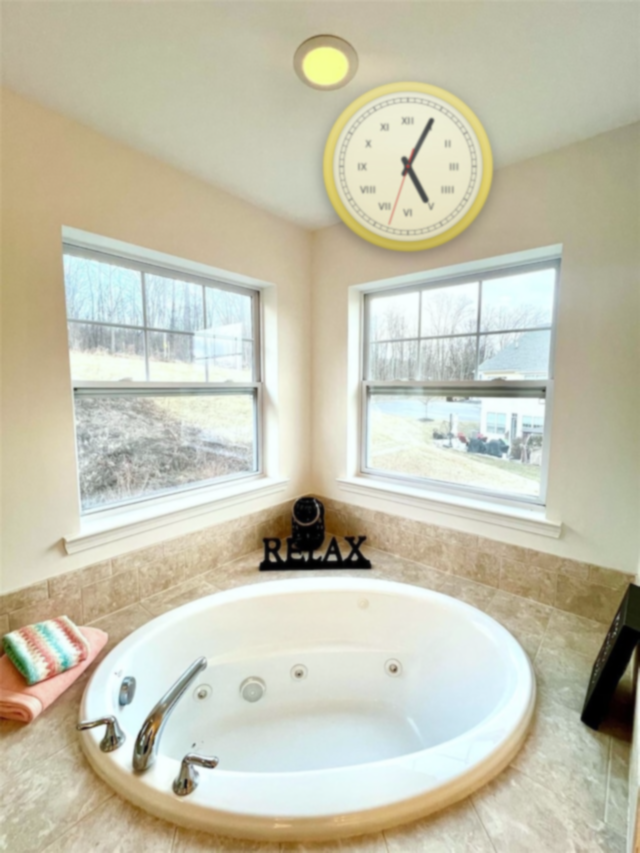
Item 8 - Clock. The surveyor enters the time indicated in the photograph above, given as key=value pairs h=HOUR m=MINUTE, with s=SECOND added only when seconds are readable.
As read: h=5 m=4 s=33
